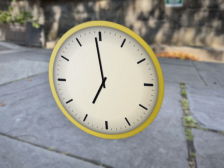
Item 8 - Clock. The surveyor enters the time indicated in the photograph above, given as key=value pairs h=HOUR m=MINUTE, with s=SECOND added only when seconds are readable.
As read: h=6 m=59
